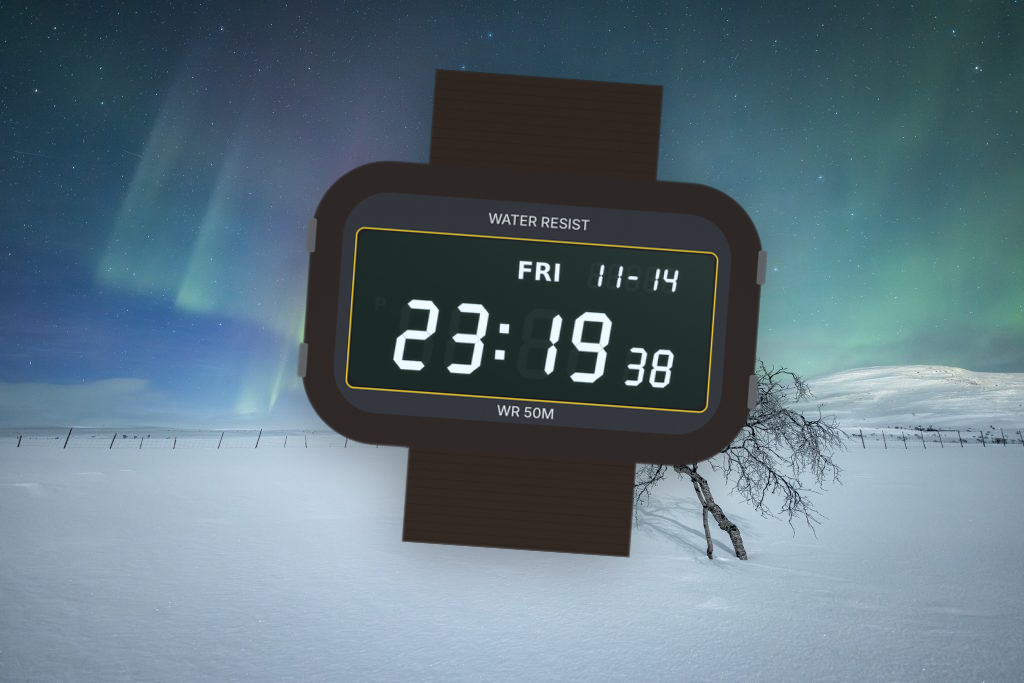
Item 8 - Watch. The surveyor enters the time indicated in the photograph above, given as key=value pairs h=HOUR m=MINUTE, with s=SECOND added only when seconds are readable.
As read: h=23 m=19 s=38
